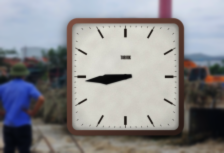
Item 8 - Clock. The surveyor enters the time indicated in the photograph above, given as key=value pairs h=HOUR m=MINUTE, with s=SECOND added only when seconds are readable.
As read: h=8 m=44
